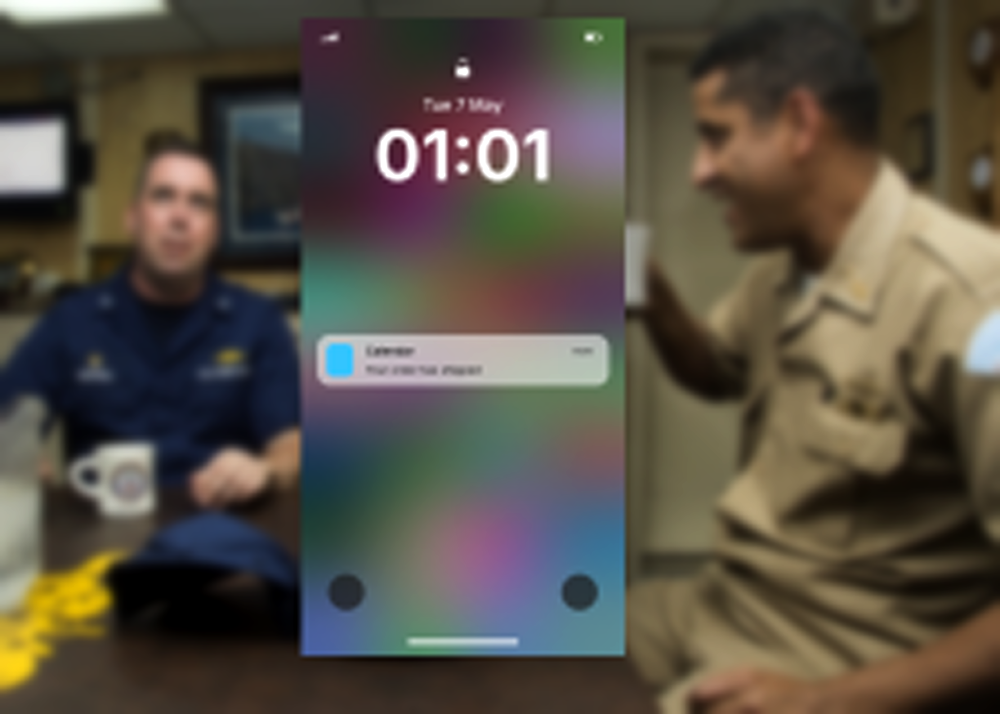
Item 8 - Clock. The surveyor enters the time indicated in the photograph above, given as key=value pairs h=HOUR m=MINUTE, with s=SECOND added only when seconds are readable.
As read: h=1 m=1
